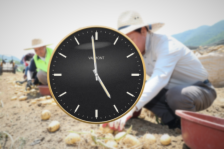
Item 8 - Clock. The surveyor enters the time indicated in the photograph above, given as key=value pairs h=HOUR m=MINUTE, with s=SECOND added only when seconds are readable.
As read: h=4 m=59
